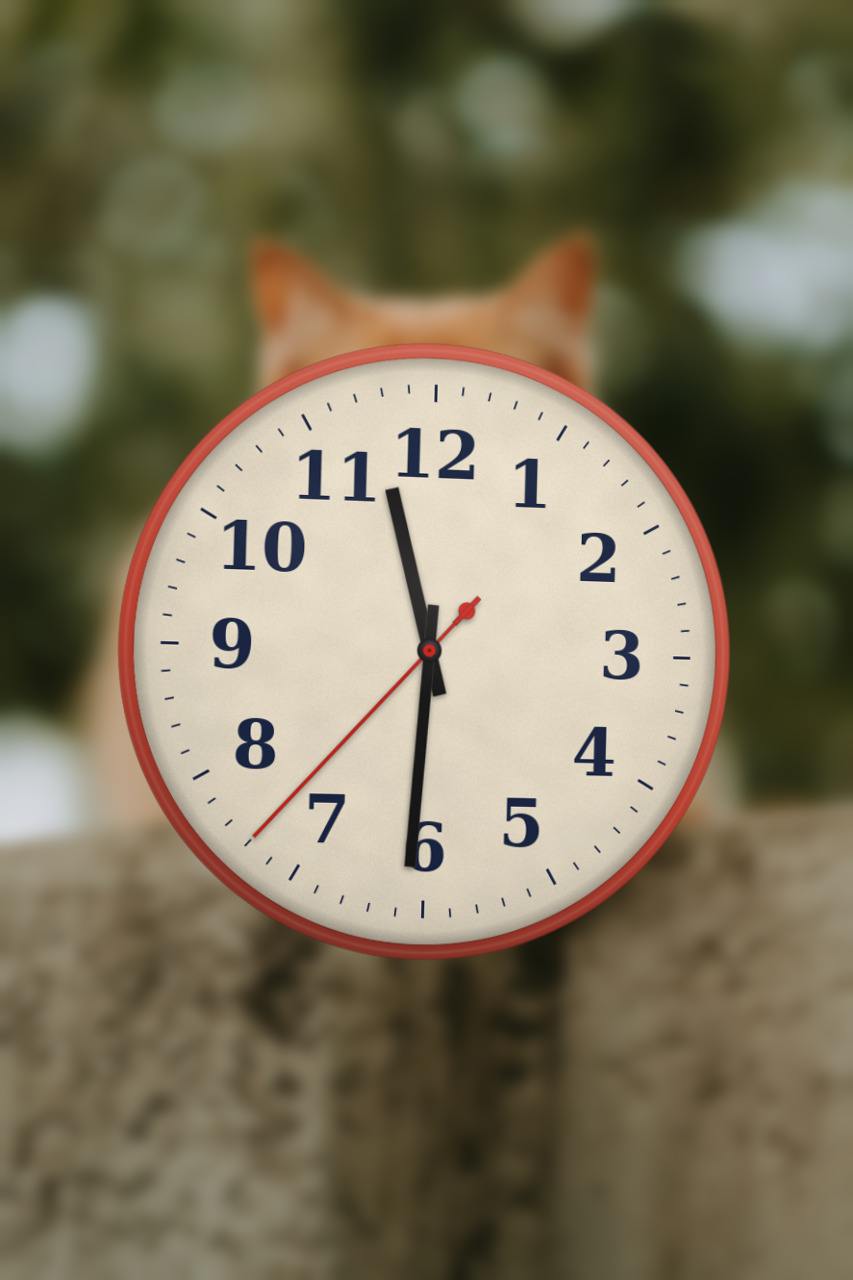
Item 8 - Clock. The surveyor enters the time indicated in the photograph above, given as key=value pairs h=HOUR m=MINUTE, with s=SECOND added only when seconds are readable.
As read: h=11 m=30 s=37
